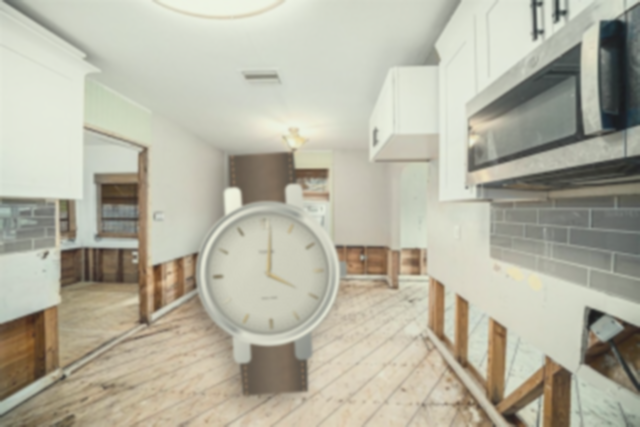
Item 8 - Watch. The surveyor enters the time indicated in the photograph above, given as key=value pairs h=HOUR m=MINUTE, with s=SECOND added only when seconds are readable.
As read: h=4 m=1
